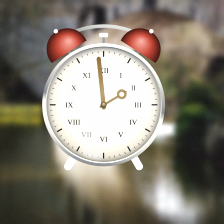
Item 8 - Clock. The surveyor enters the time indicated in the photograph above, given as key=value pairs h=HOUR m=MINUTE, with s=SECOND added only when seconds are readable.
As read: h=1 m=59
